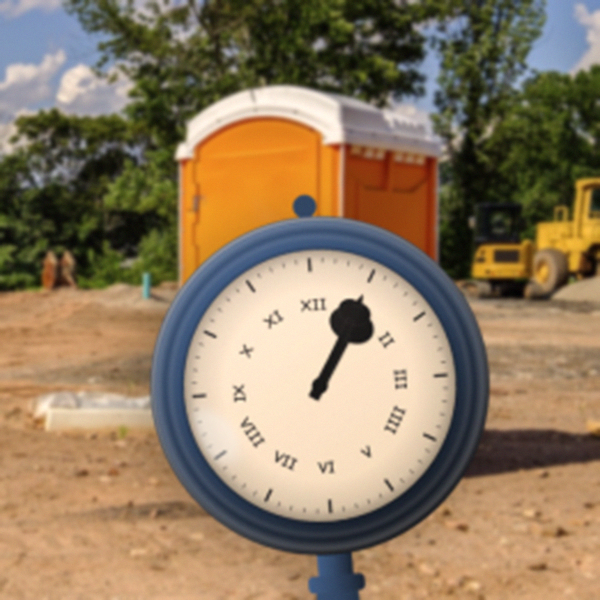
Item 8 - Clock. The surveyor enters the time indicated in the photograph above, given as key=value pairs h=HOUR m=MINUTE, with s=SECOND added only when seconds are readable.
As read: h=1 m=5
